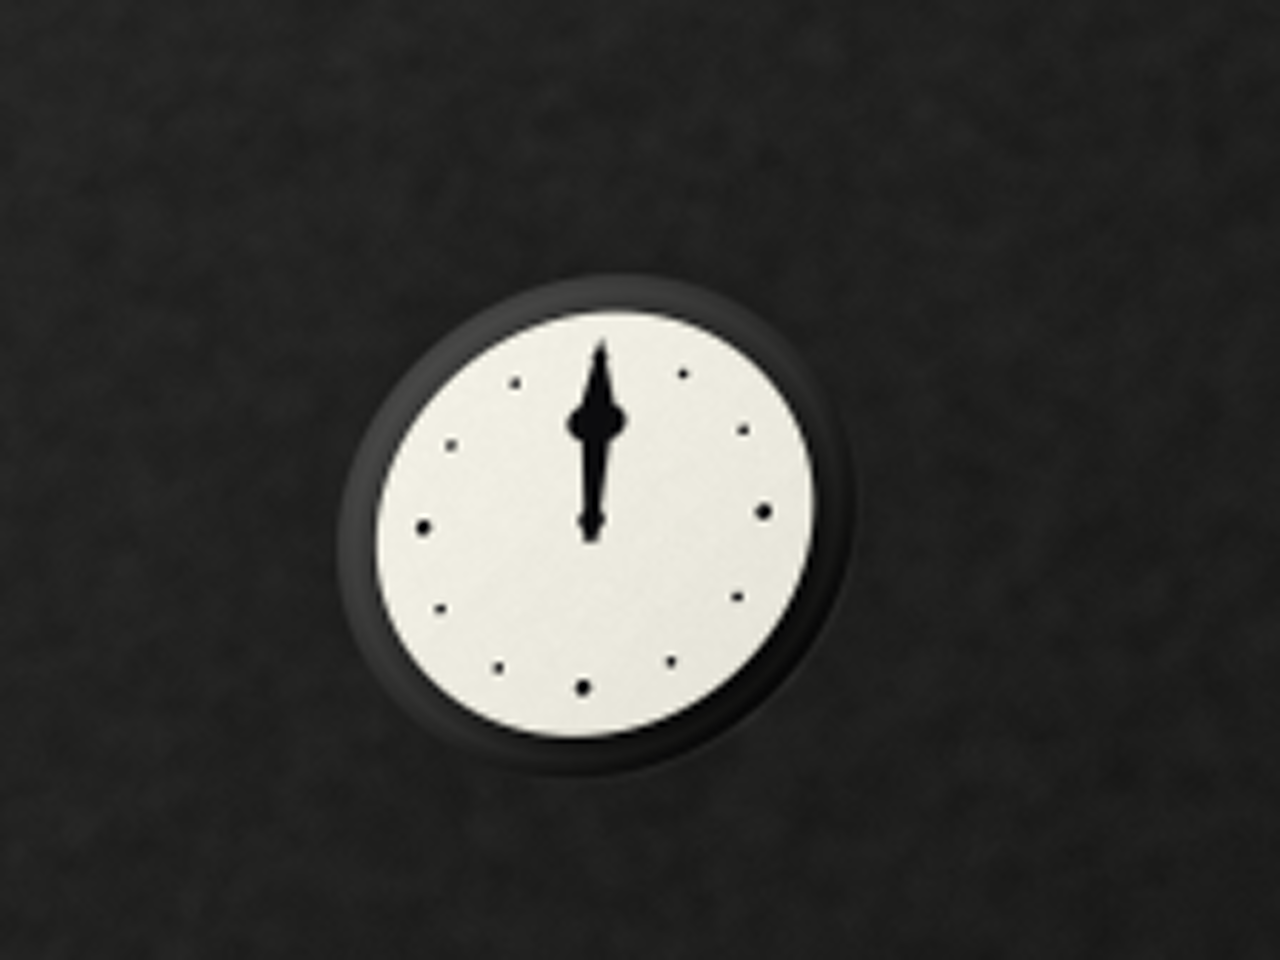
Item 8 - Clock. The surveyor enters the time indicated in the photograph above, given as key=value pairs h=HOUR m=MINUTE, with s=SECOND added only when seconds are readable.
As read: h=12 m=0
